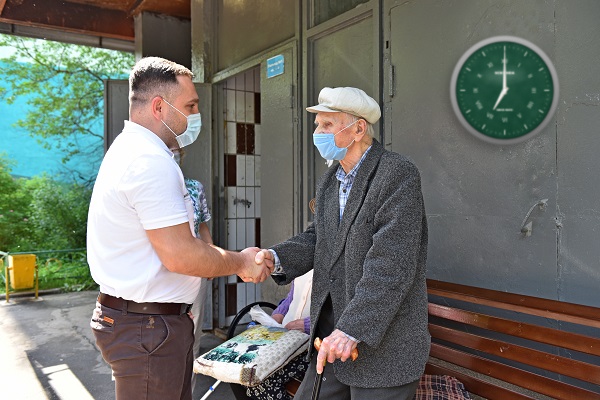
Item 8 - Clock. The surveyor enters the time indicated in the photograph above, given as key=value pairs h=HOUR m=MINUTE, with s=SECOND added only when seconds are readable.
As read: h=7 m=0
